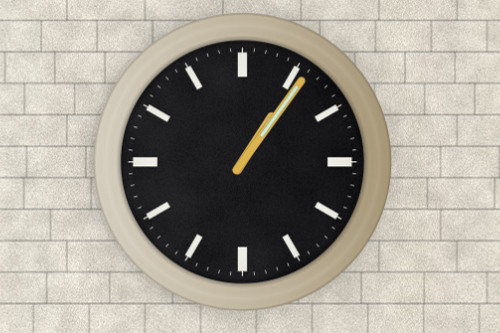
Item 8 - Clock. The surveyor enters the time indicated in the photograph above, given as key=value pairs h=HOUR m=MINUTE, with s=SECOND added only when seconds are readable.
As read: h=1 m=6
